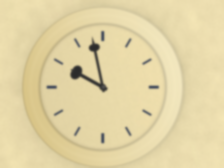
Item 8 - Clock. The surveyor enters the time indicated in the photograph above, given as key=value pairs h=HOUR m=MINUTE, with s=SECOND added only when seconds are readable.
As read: h=9 m=58
